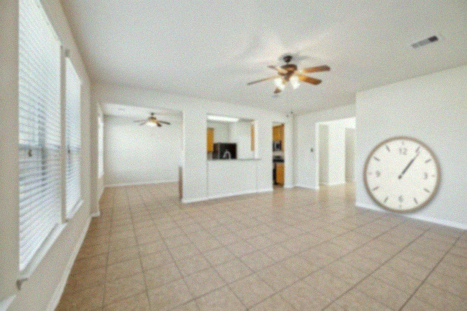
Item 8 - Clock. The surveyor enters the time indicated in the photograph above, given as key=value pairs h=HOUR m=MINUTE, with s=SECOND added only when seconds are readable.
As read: h=1 m=6
